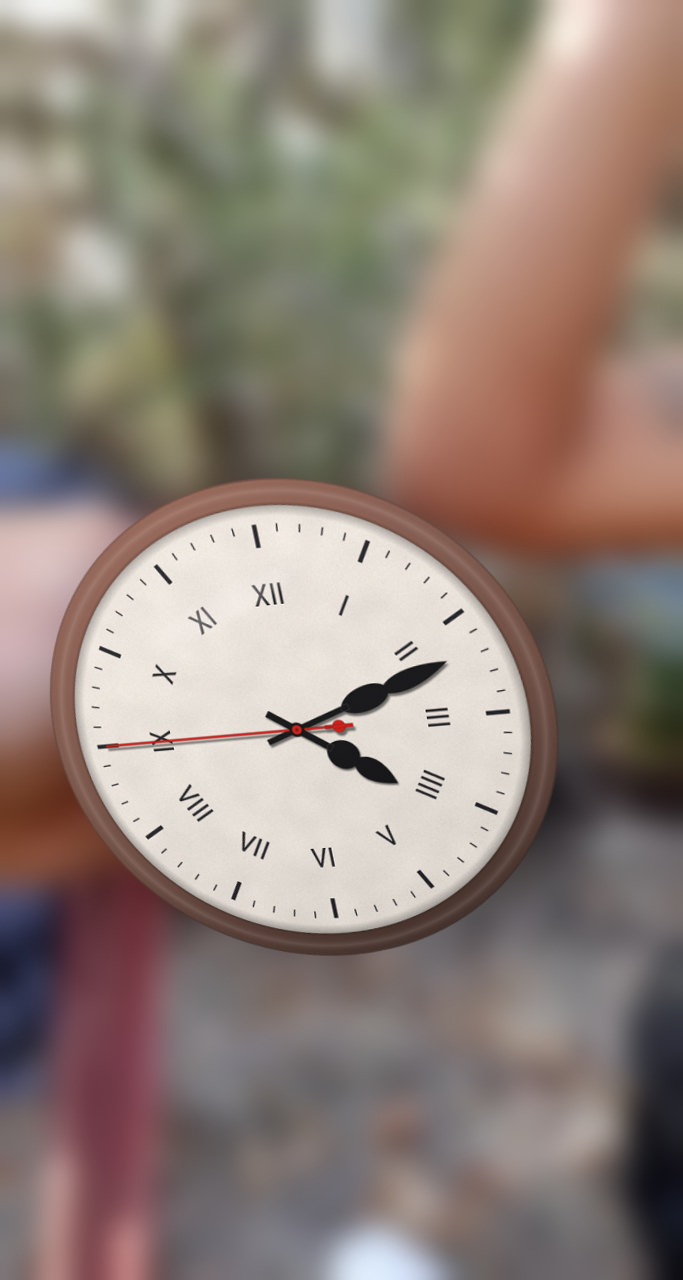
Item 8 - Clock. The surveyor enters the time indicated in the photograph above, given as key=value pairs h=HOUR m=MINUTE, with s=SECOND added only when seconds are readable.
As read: h=4 m=11 s=45
